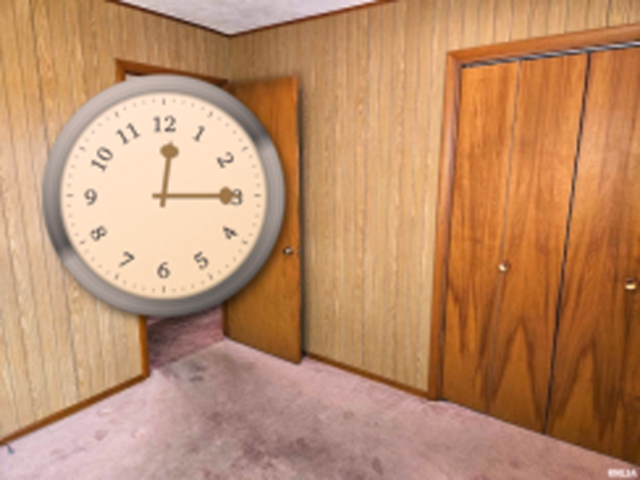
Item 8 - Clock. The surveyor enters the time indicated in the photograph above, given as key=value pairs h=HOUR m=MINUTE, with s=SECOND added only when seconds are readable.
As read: h=12 m=15
